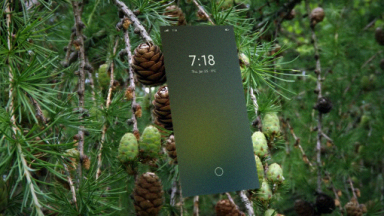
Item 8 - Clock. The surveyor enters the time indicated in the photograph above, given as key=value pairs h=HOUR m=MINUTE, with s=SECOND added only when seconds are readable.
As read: h=7 m=18
